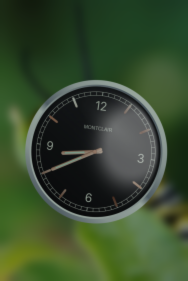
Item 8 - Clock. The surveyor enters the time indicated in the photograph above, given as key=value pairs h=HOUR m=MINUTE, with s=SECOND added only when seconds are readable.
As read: h=8 m=40
